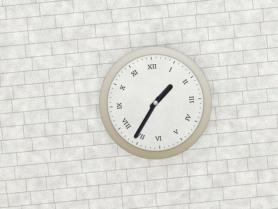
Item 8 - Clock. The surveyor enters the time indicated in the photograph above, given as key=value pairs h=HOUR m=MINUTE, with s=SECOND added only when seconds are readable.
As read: h=1 m=36
